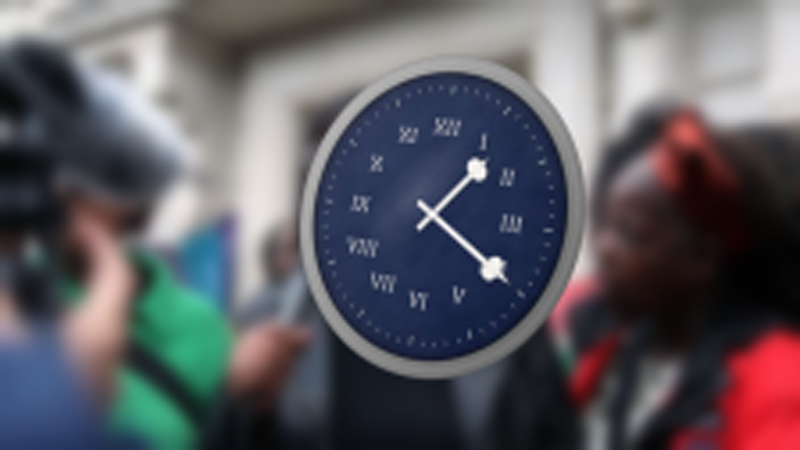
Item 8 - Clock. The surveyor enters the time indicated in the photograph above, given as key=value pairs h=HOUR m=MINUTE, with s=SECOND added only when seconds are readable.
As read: h=1 m=20
